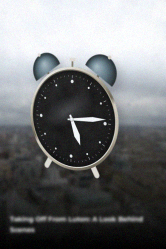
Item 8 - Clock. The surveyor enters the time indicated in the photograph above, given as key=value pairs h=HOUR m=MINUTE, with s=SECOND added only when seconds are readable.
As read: h=5 m=14
